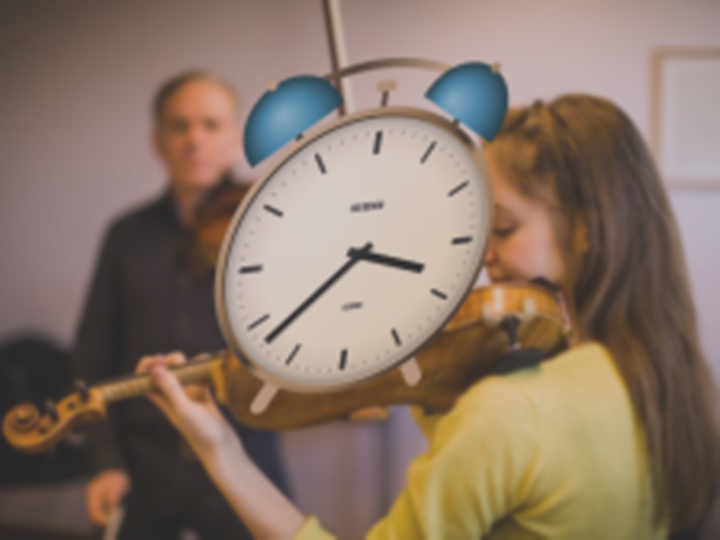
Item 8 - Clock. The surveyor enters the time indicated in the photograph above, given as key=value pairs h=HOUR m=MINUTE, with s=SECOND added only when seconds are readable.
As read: h=3 m=38
